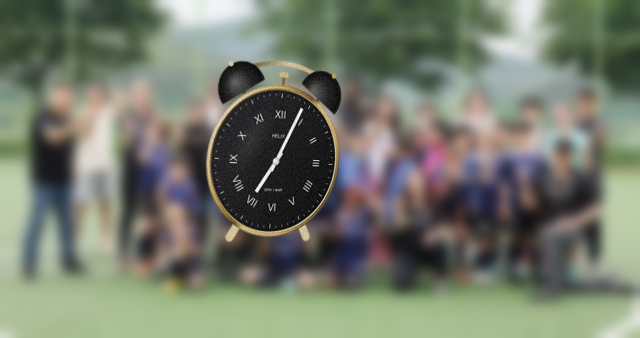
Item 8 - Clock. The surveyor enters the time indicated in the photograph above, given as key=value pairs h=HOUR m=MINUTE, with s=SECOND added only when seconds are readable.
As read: h=7 m=4
